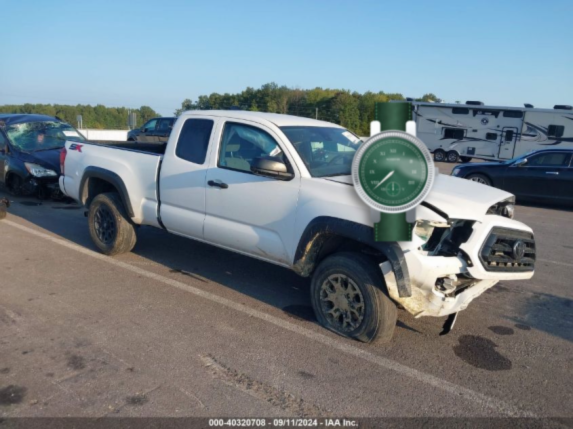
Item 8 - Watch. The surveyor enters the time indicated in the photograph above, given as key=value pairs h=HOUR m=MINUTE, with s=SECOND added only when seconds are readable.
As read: h=7 m=38
